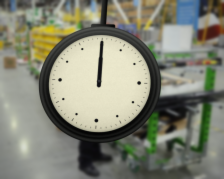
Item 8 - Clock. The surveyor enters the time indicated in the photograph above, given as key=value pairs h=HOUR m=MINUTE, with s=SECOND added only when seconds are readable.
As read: h=12 m=0
